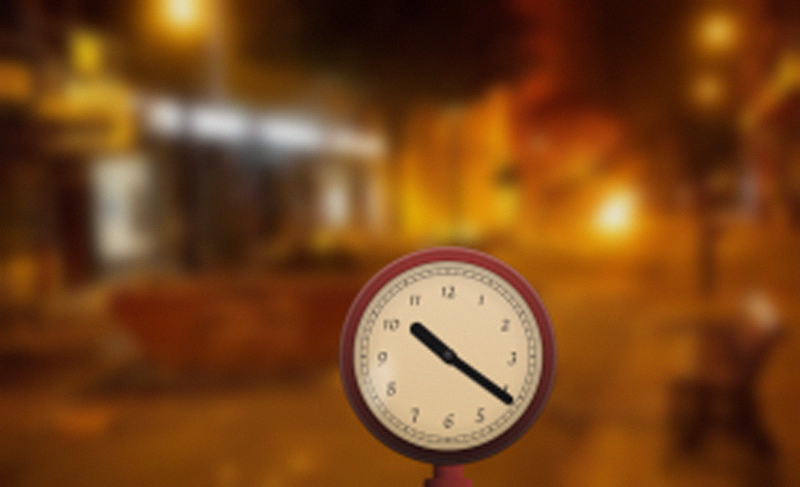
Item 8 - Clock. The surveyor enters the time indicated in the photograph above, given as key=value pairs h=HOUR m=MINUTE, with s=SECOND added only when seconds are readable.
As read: h=10 m=21
